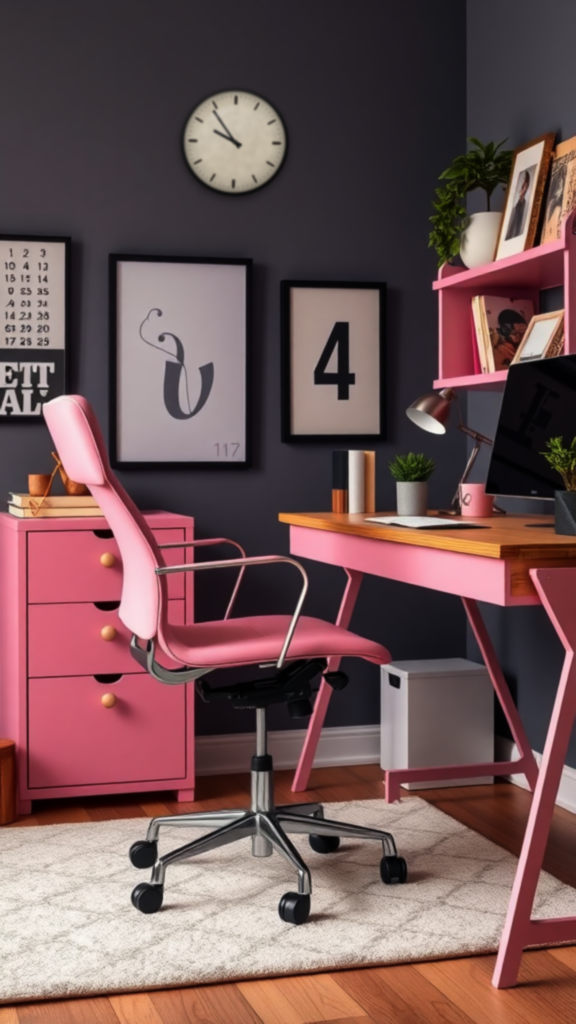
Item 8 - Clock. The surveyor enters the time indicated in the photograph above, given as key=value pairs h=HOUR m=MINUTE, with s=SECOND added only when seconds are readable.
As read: h=9 m=54
